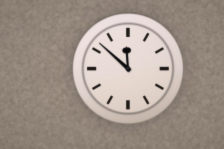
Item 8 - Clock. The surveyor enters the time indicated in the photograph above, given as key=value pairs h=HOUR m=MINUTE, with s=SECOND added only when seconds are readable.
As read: h=11 m=52
